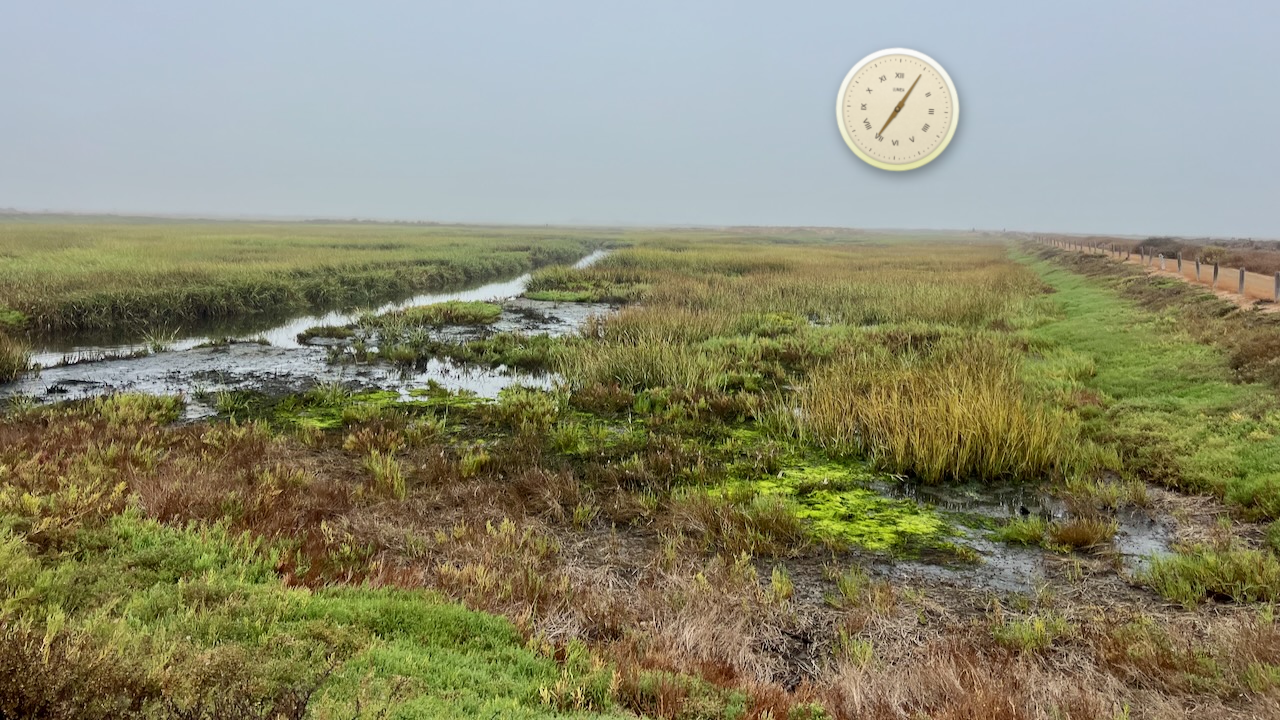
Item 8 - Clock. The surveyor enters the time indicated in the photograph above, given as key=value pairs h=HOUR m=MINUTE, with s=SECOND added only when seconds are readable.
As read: h=7 m=5
